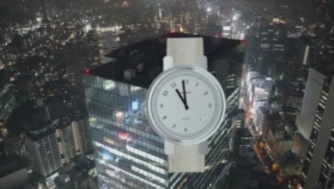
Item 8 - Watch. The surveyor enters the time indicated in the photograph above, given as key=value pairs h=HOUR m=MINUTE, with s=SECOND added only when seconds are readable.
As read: h=10 m=59
